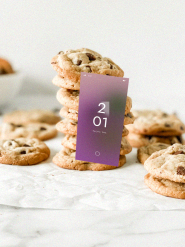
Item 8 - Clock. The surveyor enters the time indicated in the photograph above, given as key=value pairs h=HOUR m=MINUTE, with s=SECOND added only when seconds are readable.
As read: h=2 m=1
